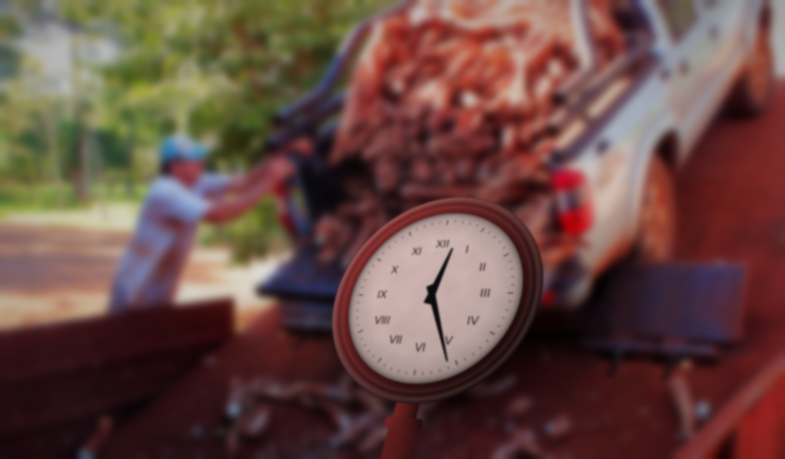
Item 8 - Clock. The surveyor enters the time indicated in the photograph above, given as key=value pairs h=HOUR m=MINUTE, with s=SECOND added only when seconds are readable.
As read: h=12 m=26
